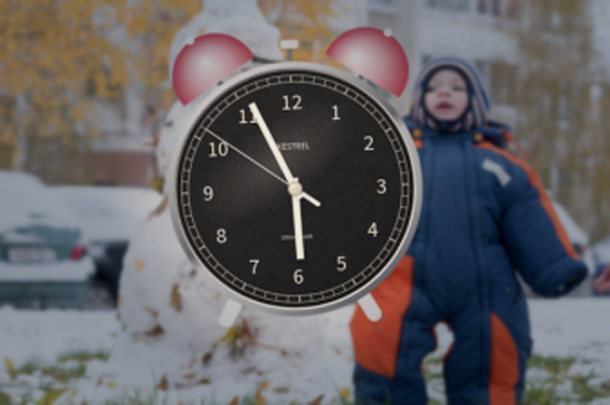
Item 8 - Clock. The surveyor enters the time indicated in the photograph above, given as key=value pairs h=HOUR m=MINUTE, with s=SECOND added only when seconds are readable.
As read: h=5 m=55 s=51
